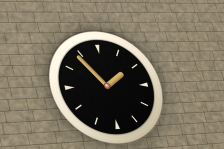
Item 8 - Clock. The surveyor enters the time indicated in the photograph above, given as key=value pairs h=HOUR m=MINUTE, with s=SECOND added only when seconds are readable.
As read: h=1 m=54
